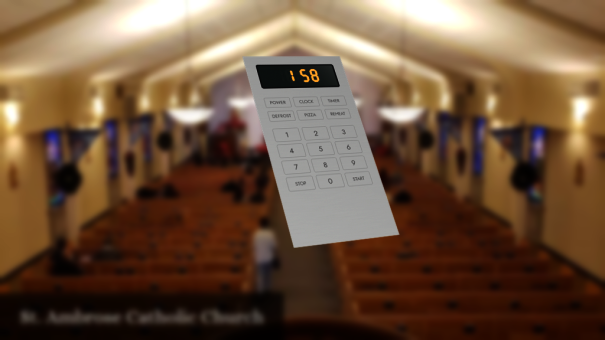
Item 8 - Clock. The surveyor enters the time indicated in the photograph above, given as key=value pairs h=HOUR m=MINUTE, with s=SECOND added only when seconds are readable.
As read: h=1 m=58
